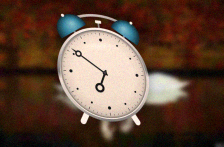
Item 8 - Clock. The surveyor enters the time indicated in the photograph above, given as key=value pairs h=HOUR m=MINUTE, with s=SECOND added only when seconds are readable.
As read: h=6 m=51
